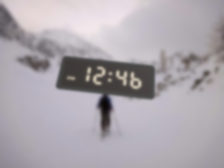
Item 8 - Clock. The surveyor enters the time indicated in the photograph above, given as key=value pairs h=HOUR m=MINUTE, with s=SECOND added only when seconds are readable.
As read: h=12 m=46
